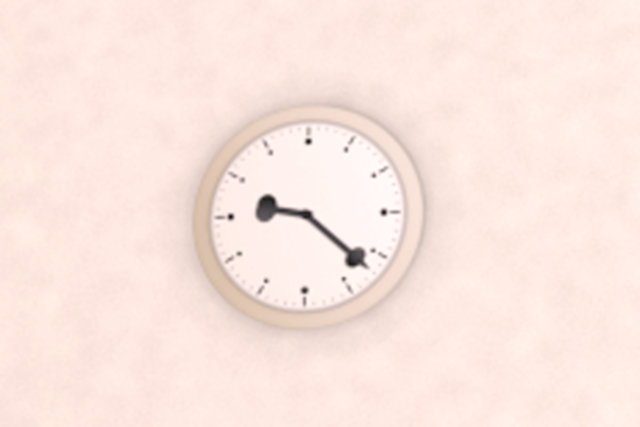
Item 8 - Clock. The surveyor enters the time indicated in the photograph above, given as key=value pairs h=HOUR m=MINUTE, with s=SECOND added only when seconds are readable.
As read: h=9 m=22
